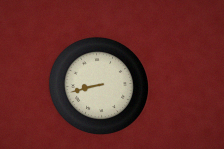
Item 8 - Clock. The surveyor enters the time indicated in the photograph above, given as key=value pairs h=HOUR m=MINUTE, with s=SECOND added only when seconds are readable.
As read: h=8 m=43
